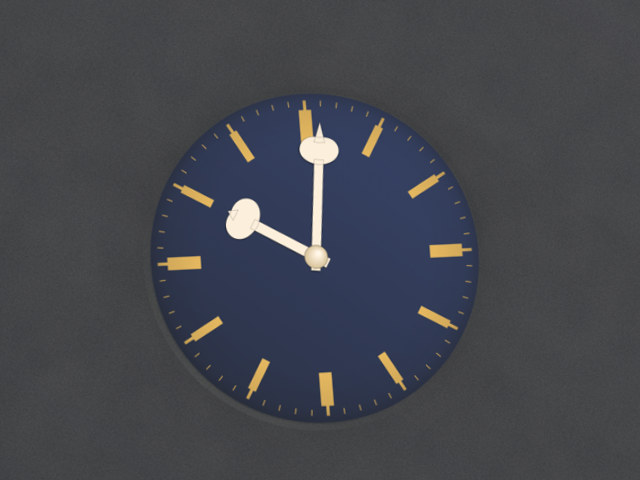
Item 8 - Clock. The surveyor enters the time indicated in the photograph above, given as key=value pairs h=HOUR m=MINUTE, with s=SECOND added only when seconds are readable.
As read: h=10 m=1
